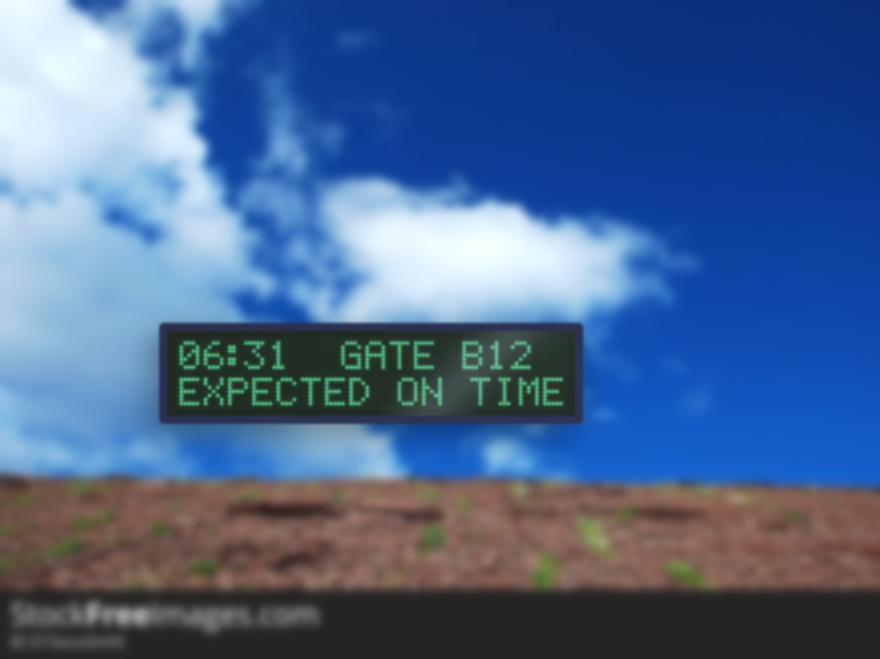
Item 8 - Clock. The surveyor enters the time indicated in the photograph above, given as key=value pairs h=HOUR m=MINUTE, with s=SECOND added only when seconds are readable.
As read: h=6 m=31
